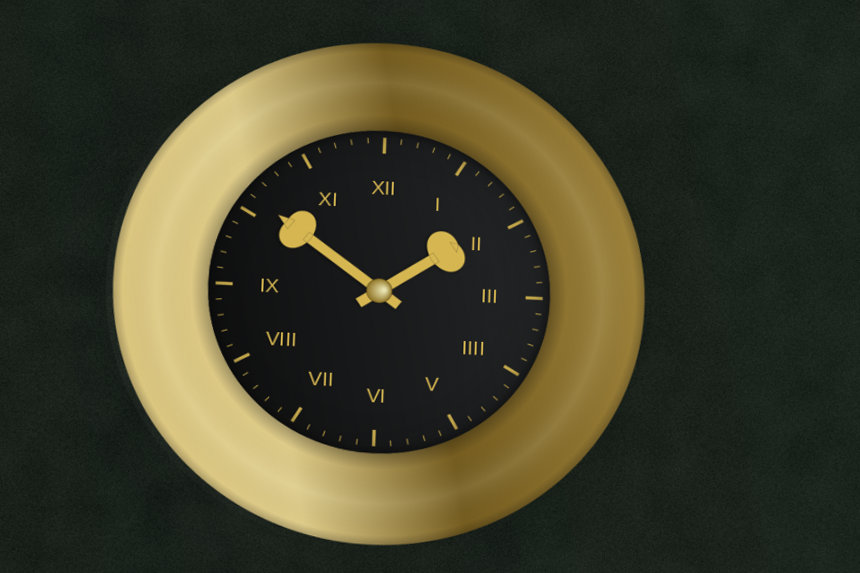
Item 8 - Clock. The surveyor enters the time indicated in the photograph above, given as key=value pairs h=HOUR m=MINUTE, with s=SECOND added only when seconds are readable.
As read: h=1 m=51
